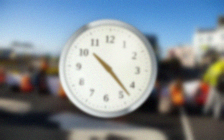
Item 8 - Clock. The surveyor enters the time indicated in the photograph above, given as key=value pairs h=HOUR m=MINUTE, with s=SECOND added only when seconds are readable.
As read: h=10 m=23
